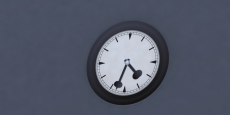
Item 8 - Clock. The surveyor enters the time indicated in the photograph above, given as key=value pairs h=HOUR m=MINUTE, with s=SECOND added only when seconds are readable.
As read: h=4 m=33
